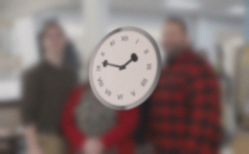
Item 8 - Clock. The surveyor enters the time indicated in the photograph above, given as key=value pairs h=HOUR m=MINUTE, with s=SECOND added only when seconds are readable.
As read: h=1 m=47
